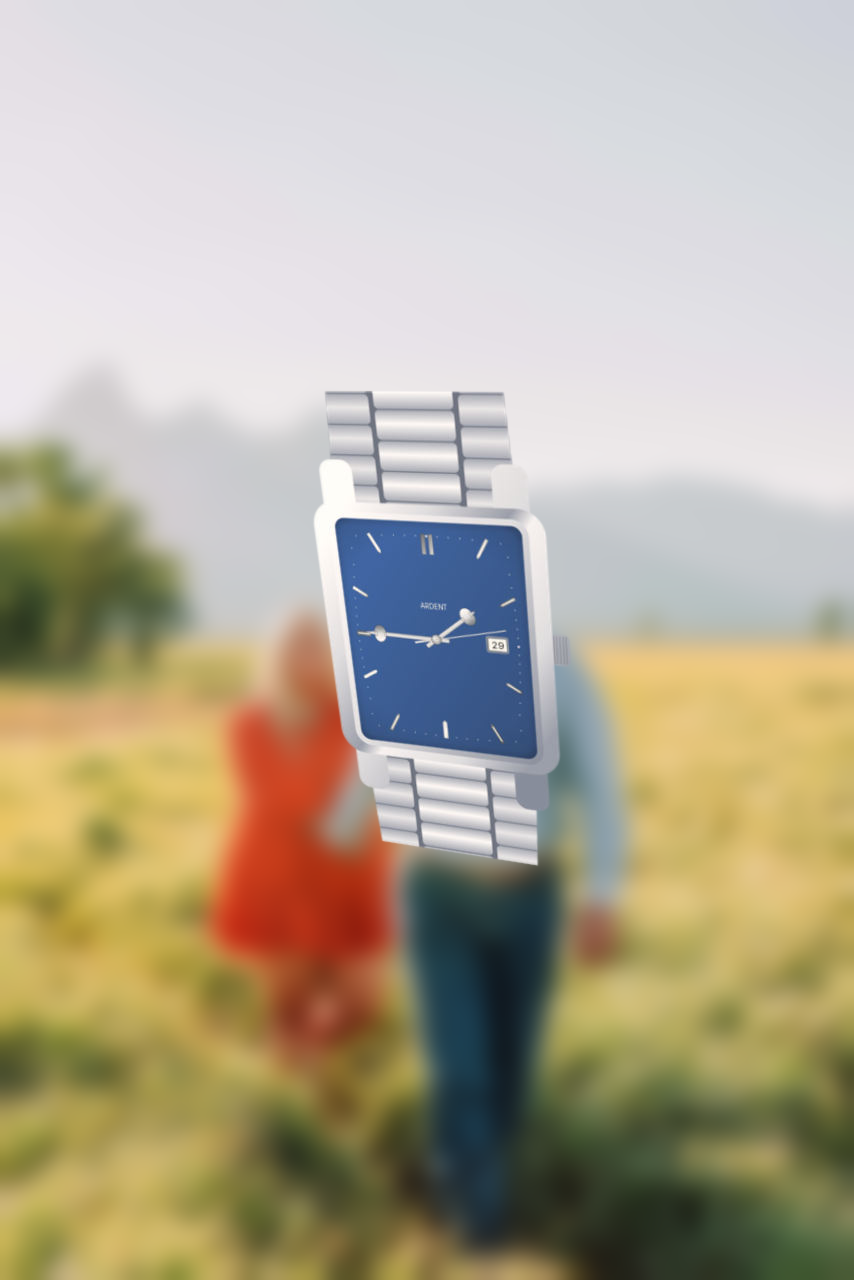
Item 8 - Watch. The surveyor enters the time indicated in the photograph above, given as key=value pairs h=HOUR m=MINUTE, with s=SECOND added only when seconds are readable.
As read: h=1 m=45 s=13
